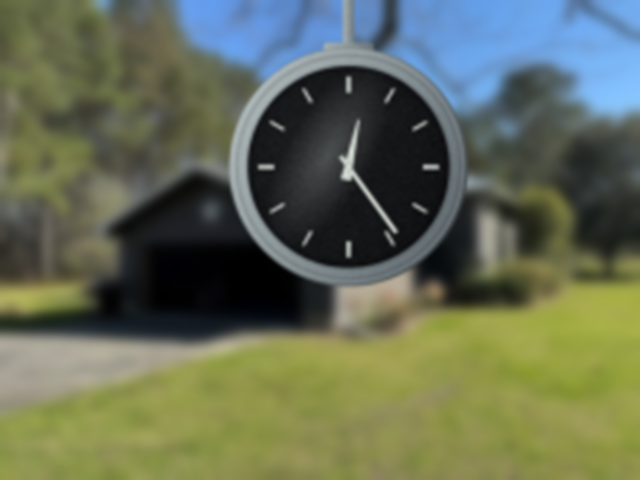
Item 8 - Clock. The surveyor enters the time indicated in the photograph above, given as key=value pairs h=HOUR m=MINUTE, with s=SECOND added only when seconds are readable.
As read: h=12 m=24
